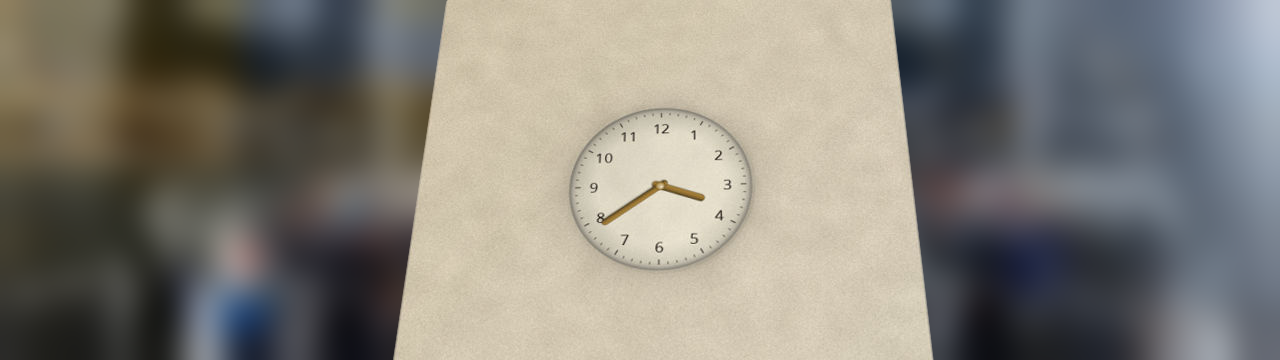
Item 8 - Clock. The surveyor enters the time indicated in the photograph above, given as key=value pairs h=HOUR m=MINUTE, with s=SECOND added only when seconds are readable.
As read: h=3 m=39
